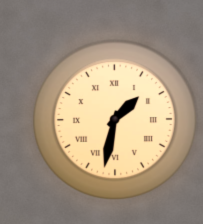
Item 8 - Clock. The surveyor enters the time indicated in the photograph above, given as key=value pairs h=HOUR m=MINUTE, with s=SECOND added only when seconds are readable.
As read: h=1 m=32
